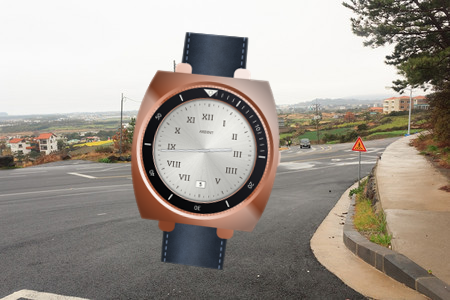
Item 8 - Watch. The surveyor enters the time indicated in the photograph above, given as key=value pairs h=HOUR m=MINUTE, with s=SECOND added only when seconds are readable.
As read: h=2 m=44
